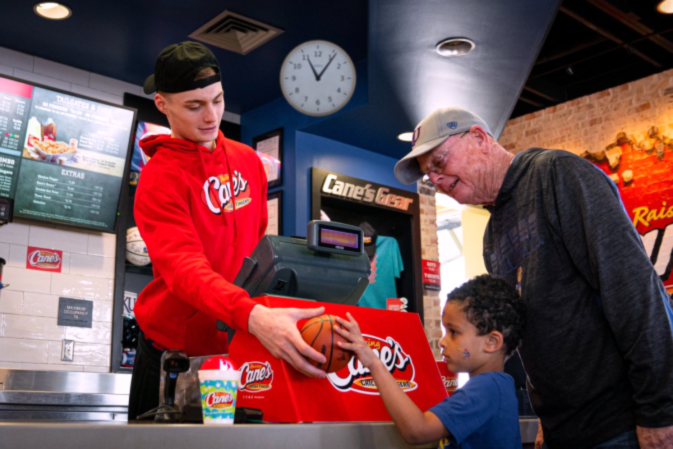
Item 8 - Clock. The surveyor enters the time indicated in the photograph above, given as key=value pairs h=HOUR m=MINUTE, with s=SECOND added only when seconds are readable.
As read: h=11 m=6
